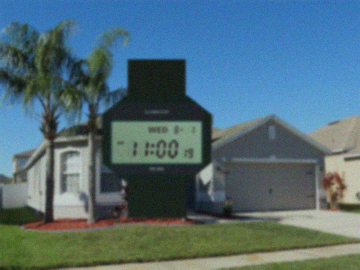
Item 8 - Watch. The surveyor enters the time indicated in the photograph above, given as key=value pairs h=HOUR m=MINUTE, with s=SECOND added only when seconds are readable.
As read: h=11 m=0
